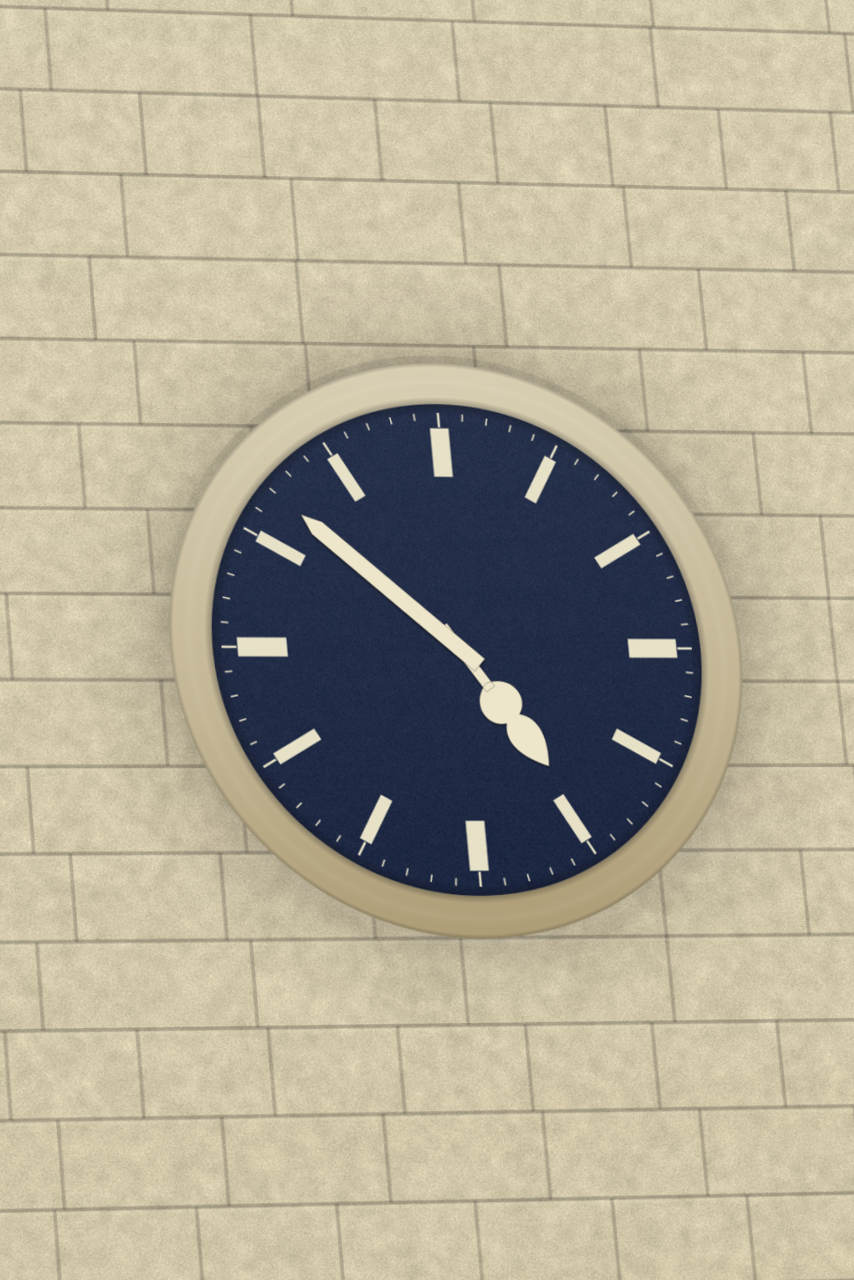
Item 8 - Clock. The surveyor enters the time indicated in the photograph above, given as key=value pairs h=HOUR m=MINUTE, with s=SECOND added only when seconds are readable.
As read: h=4 m=52
